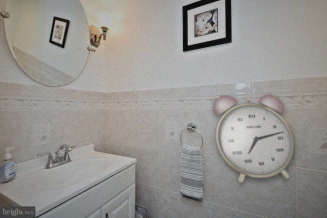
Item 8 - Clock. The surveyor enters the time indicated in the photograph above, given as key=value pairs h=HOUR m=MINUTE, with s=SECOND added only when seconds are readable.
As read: h=7 m=13
